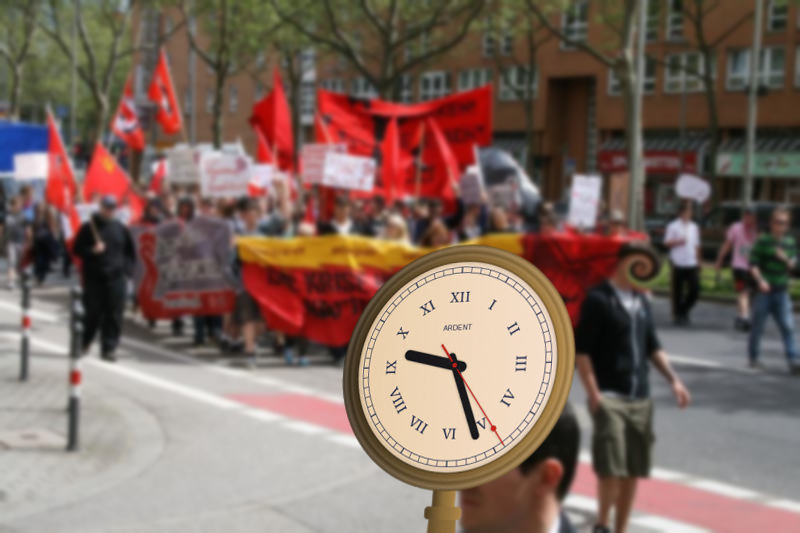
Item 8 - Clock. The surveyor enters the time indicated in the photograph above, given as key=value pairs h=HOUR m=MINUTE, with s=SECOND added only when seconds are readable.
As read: h=9 m=26 s=24
